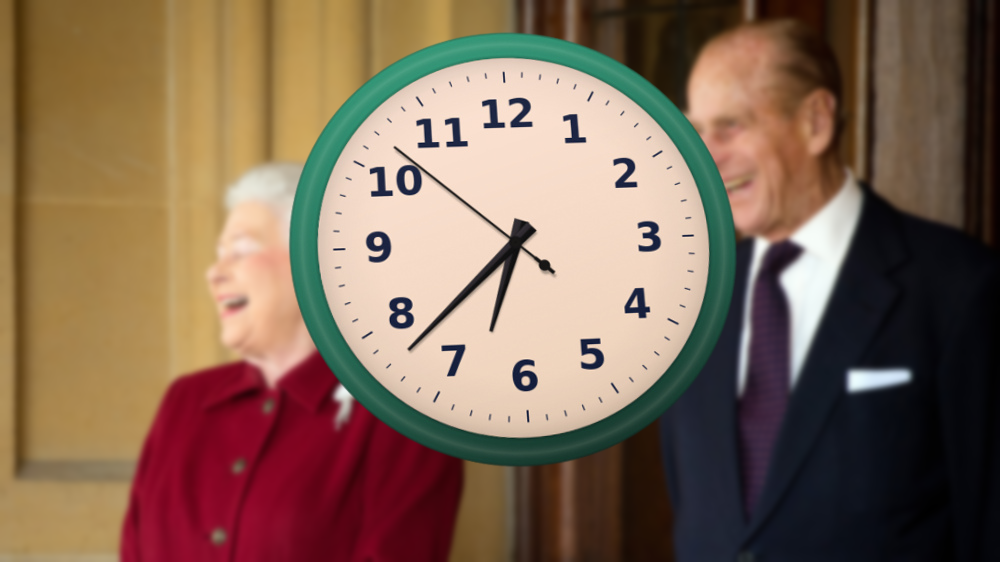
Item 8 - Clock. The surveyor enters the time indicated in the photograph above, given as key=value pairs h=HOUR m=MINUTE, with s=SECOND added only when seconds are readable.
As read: h=6 m=37 s=52
